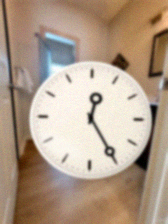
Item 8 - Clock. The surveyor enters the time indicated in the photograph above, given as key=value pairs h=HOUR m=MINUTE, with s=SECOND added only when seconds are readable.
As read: h=12 m=25
